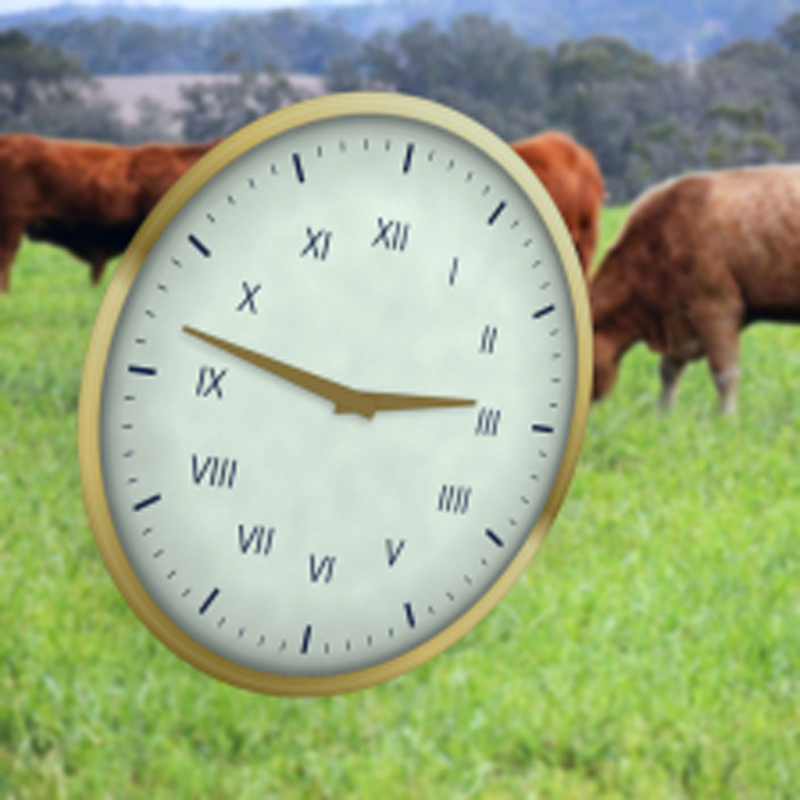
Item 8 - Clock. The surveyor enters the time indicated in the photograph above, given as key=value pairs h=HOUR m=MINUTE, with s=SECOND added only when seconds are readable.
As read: h=2 m=47
